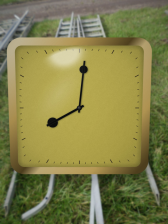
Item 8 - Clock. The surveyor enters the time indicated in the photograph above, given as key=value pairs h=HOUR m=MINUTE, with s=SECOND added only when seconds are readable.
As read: h=8 m=1
